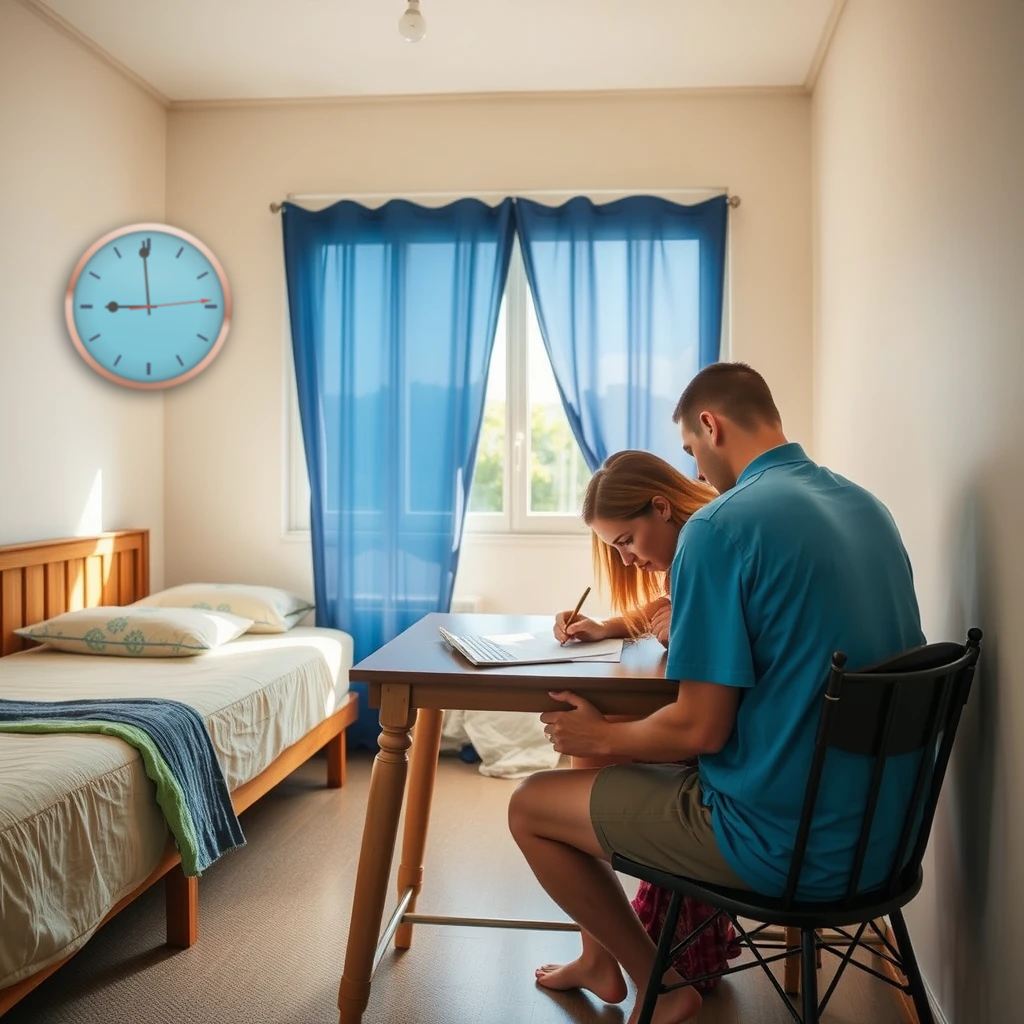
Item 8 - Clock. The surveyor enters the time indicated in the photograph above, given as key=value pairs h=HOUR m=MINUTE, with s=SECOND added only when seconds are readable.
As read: h=8 m=59 s=14
